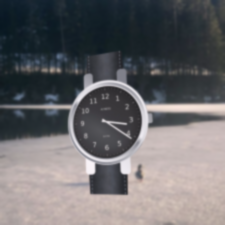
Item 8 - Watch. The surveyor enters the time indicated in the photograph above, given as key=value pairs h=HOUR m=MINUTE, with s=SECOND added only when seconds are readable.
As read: h=3 m=21
